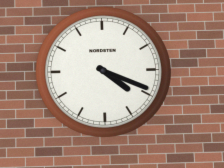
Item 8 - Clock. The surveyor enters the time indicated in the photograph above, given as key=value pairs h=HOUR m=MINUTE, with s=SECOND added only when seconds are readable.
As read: h=4 m=19
